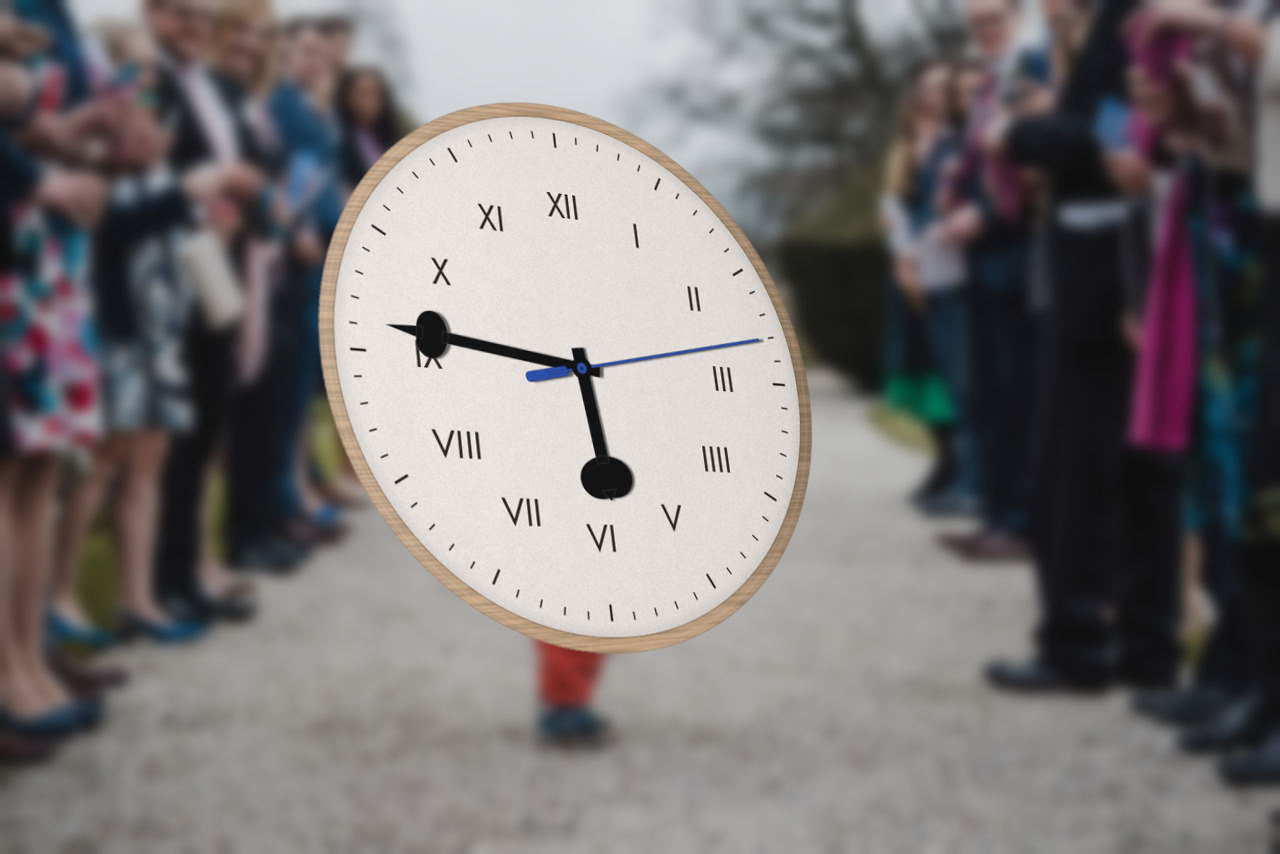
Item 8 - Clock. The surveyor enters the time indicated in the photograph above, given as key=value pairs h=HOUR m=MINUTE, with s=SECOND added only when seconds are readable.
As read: h=5 m=46 s=13
